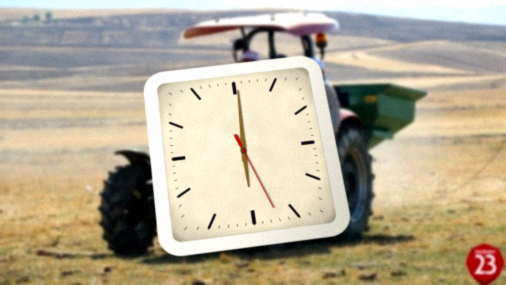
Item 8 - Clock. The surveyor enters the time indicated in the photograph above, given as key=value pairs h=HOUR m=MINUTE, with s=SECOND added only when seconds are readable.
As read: h=6 m=0 s=27
